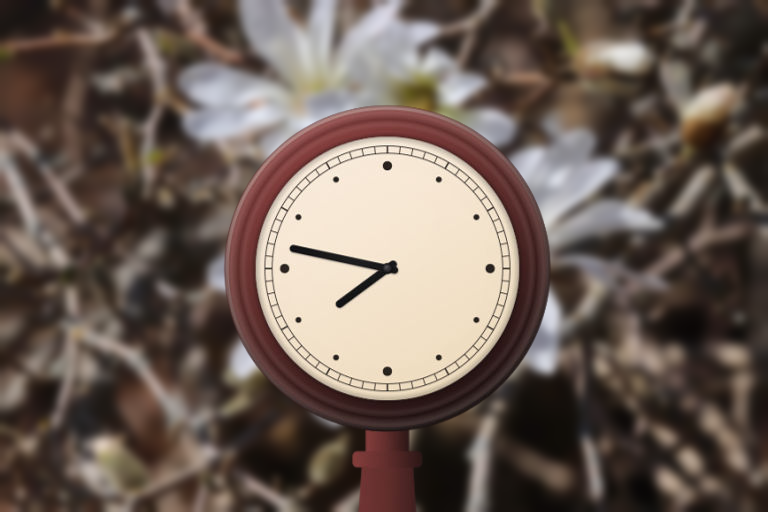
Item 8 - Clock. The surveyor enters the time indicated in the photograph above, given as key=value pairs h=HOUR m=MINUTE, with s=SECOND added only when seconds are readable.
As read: h=7 m=47
